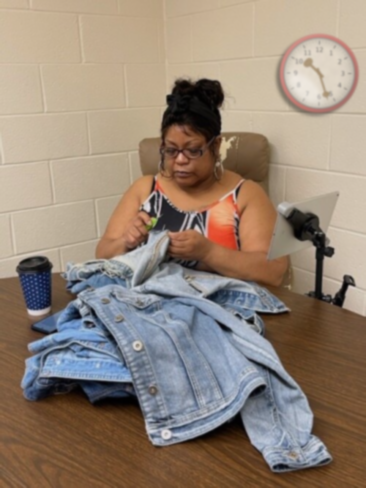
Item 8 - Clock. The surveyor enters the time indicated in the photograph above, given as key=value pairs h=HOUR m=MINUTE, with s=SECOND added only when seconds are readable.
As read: h=10 m=27
